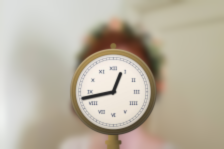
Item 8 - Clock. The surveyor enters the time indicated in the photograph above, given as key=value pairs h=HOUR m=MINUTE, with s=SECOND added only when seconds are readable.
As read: h=12 m=43
